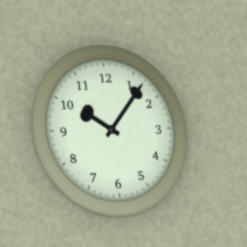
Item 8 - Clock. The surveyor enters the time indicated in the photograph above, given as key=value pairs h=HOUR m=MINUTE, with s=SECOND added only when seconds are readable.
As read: h=10 m=7
